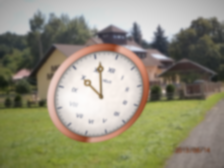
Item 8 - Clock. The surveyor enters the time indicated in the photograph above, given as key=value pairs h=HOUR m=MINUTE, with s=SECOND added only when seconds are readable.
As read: h=9 m=56
